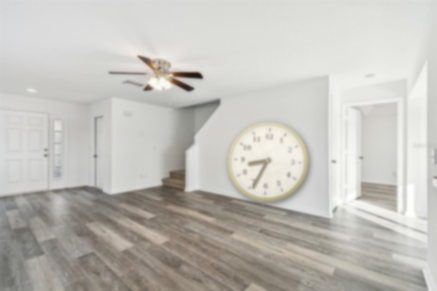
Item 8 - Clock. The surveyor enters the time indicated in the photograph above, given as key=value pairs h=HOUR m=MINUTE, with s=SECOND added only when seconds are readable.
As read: h=8 m=34
